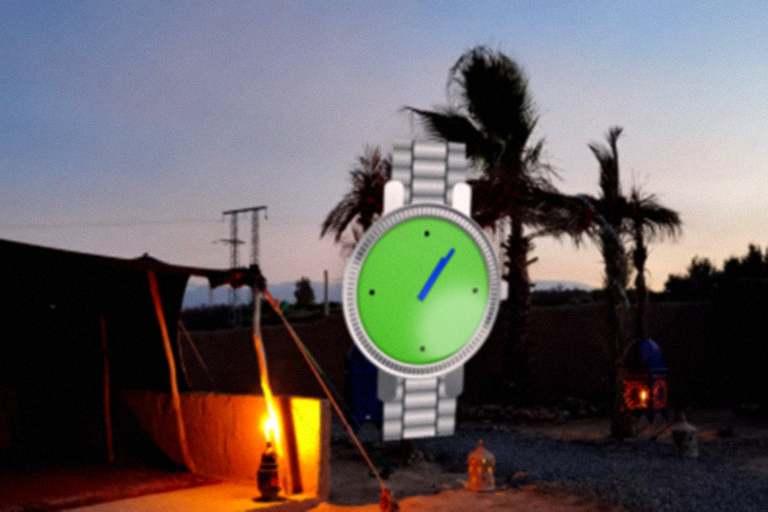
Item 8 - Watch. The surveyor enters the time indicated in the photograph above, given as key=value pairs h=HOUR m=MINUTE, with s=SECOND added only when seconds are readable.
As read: h=1 m=6
